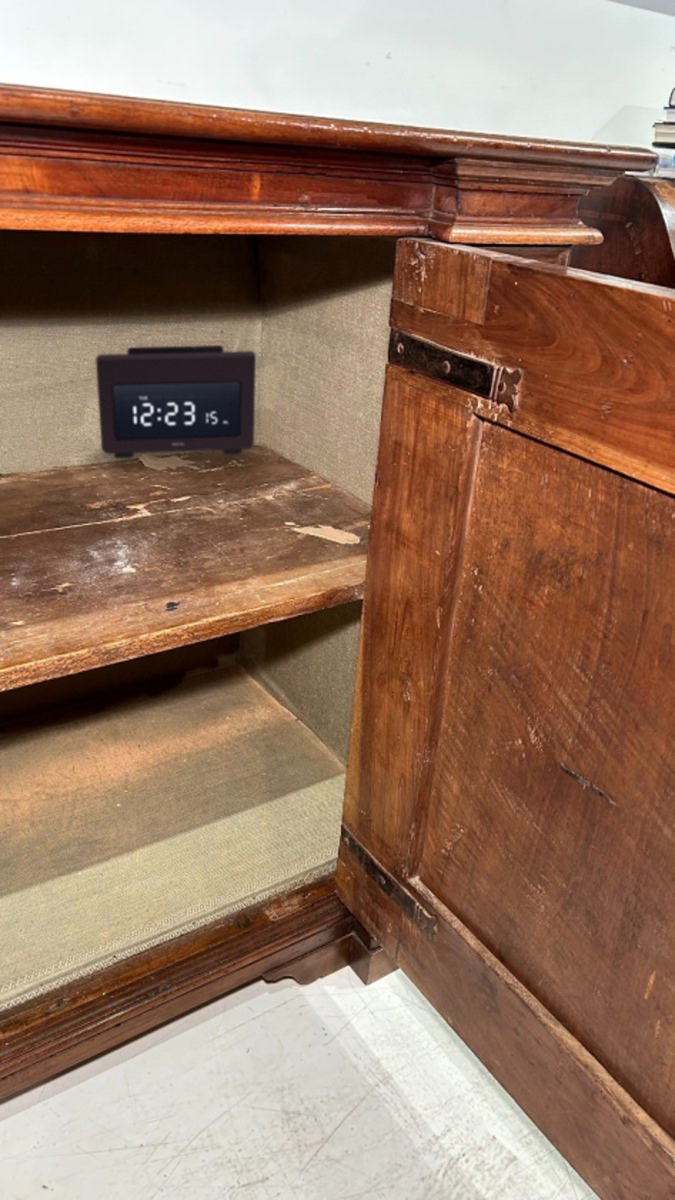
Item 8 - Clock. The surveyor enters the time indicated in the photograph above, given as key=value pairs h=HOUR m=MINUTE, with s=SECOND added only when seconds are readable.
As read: h=12 m=23 s=15
